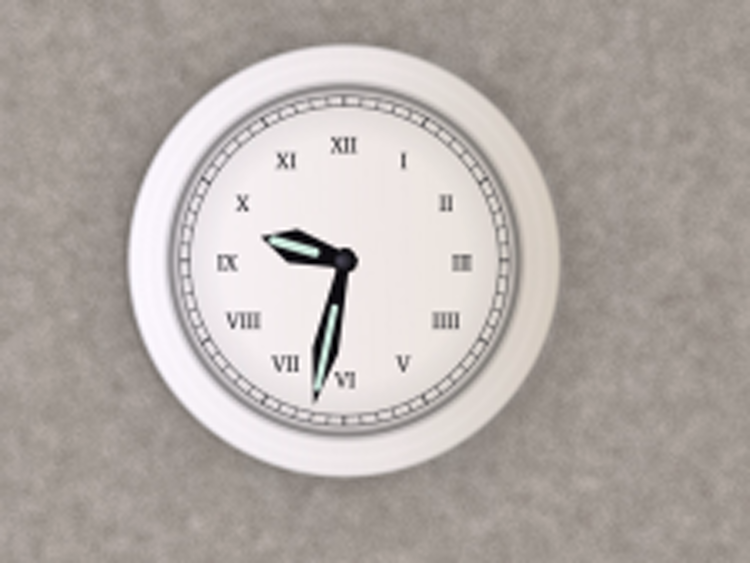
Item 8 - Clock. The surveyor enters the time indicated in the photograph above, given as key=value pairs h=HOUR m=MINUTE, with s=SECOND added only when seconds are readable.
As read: h=9 m=32
